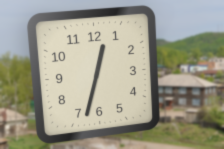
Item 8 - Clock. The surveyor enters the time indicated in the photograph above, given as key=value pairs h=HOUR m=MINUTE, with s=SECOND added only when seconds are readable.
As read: h=12 m=33
